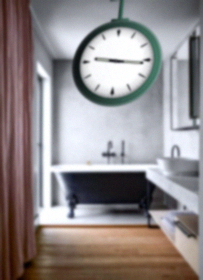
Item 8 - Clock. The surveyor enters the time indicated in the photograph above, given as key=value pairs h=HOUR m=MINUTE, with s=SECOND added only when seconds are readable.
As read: h=9 m=16
